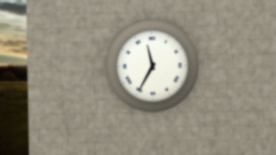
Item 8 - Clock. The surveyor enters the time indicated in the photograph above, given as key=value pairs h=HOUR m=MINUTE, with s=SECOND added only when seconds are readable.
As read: h=11 m=35
